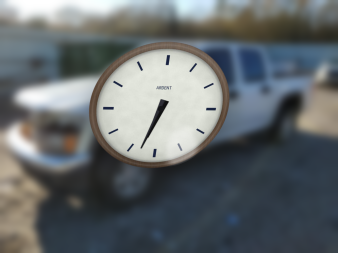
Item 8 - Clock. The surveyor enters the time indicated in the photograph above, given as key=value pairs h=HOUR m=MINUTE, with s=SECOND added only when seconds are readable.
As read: h=6 m=33
